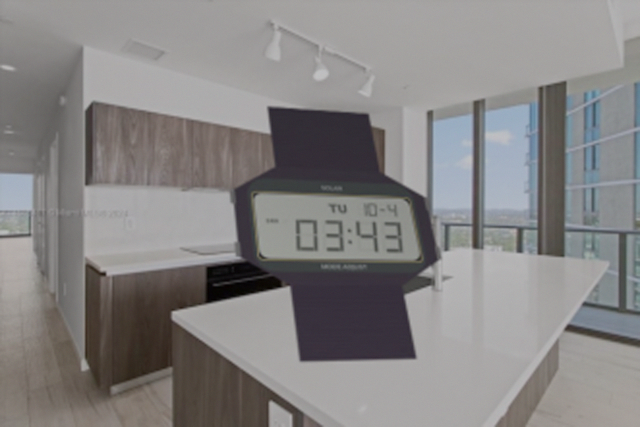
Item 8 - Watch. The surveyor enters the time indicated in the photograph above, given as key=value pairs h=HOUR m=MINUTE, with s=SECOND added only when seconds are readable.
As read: h=3 m=43
